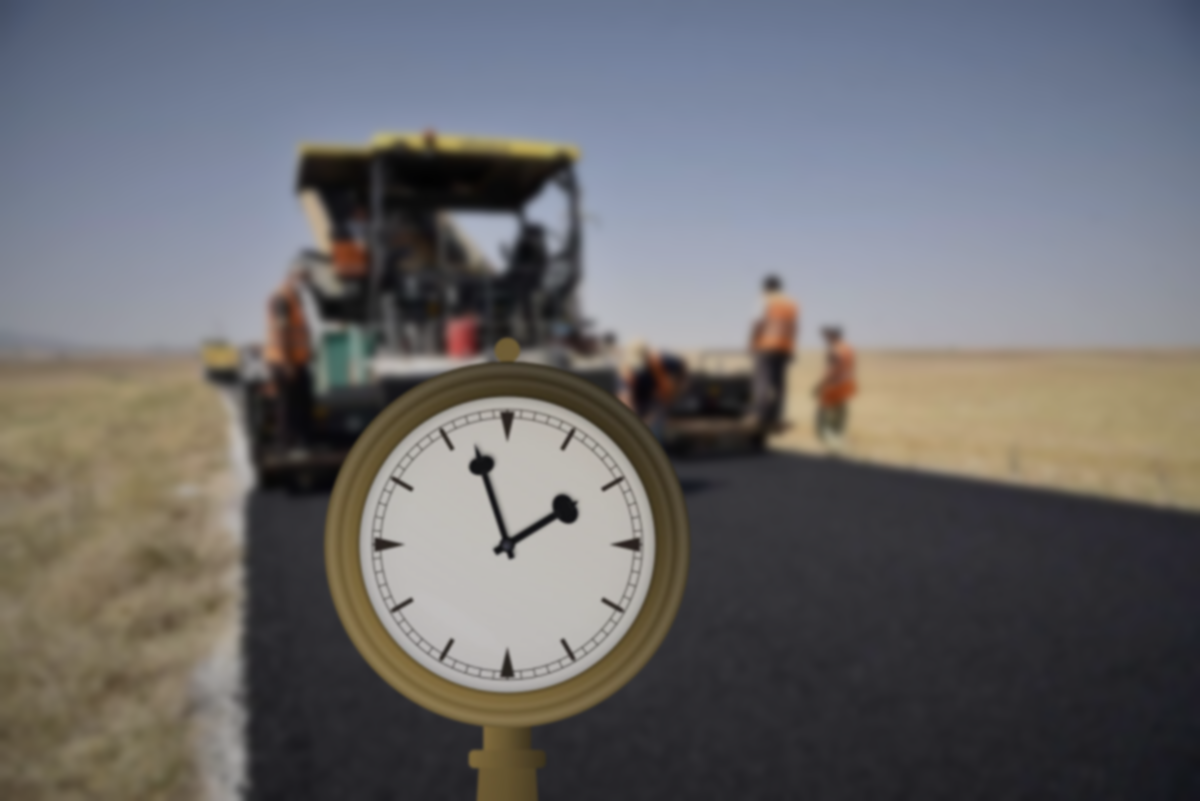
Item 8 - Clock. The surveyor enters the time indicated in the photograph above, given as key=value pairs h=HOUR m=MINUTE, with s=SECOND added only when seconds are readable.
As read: h=1 m=57
